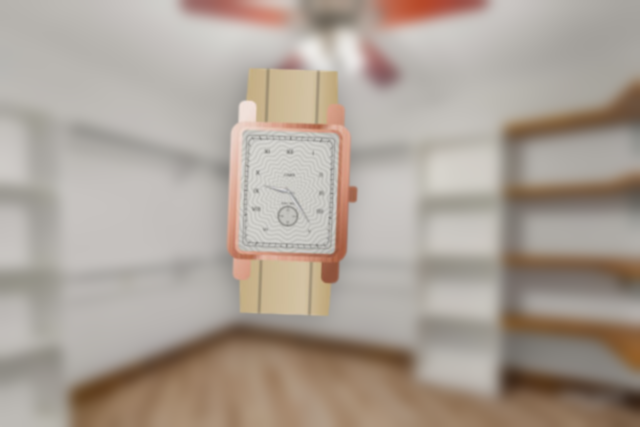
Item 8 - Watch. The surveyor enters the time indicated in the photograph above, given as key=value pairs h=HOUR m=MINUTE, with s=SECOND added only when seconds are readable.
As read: h=9 m=24
